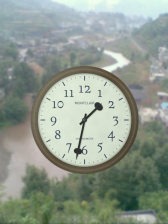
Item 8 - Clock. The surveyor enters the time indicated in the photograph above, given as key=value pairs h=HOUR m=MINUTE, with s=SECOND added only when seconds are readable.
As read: h=1 m=32
